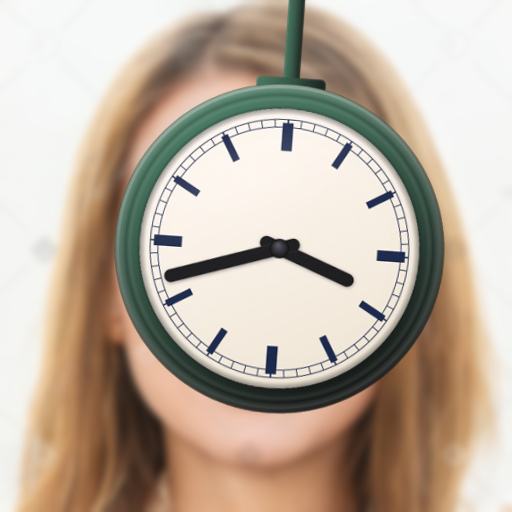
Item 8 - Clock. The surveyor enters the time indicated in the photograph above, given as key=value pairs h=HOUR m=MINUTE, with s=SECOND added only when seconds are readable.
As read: h=3 m=42
